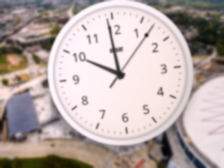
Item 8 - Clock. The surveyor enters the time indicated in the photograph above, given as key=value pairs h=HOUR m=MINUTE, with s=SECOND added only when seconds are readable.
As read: h=9 m=59 s=7
